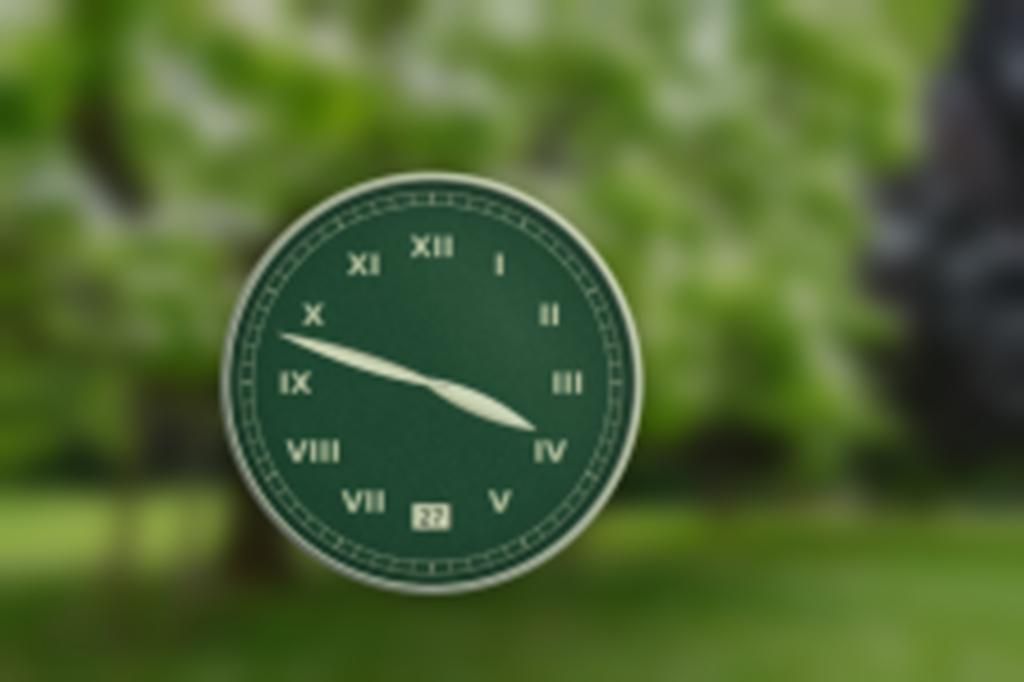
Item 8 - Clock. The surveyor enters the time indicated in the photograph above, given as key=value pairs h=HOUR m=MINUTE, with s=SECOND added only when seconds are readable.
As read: h=3 m=48
